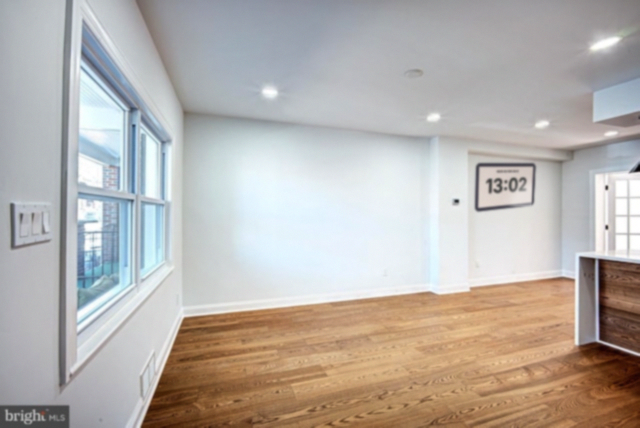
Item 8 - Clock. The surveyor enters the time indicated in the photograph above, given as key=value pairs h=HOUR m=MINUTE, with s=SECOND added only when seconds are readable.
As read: h=13 m=2
